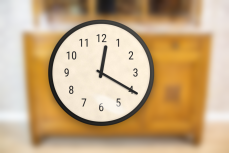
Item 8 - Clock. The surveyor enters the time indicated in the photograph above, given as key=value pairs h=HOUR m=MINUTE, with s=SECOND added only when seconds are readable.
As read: h=12 m=20
